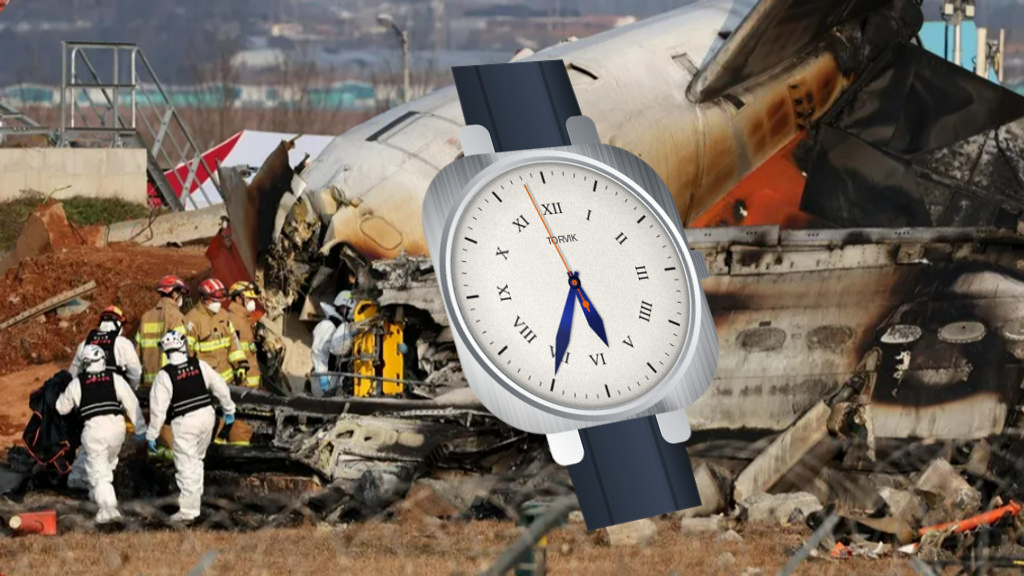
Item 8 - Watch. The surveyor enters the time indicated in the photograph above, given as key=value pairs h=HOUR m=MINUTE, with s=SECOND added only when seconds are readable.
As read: h=5 m=34 s=58
